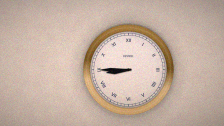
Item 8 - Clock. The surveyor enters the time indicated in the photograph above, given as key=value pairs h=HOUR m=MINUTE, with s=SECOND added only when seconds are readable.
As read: h=8 m=45
